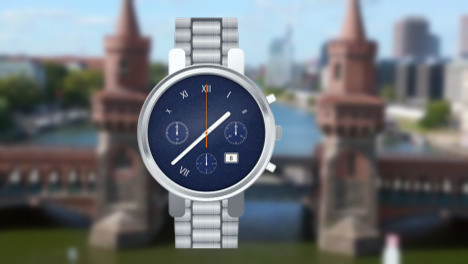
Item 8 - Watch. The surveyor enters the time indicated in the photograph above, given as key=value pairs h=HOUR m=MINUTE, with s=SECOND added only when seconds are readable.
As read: h=1 m=38
